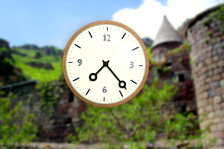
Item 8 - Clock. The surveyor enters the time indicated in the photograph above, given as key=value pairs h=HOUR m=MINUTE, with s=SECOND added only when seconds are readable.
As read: h=7 m=23
